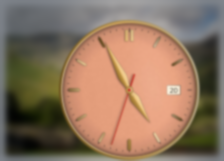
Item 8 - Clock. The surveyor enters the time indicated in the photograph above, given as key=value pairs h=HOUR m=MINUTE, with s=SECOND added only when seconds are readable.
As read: h=4 m=55 s=33
